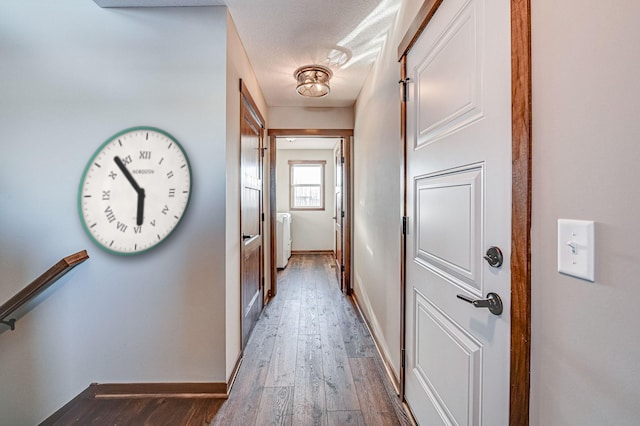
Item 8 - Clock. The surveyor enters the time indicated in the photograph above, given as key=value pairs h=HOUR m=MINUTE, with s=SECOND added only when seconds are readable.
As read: h=5 m=53
